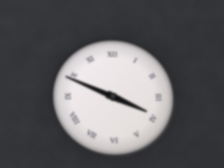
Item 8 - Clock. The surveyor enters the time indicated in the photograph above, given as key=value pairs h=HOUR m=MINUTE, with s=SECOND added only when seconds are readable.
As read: h=3 m=49
